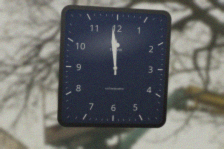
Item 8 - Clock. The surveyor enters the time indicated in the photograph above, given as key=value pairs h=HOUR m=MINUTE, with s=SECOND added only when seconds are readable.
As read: h=11 m=59
